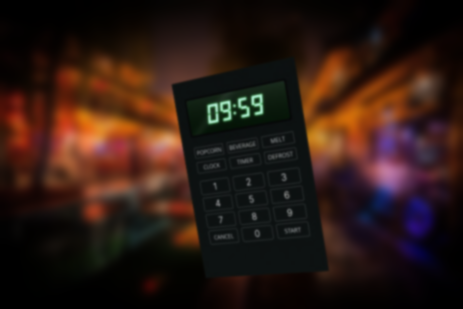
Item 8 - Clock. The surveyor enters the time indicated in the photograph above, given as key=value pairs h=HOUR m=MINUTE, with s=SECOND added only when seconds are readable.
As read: h=9 m=59
